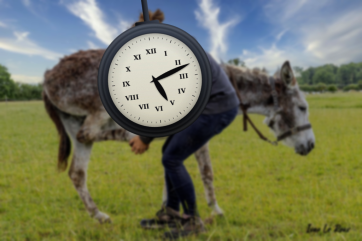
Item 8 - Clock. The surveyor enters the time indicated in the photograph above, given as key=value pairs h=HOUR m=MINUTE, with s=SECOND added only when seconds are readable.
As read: h=5 m=12
